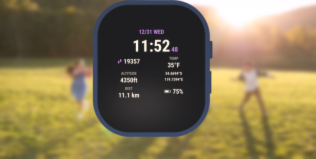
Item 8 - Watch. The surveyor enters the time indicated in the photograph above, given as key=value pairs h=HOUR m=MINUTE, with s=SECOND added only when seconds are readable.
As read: h=11 m=52
